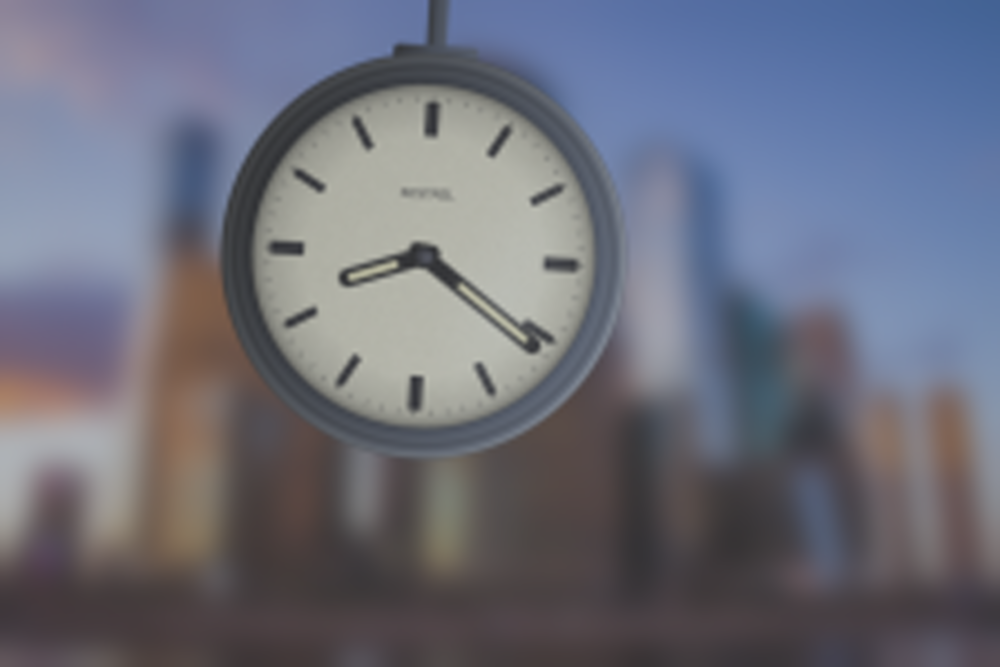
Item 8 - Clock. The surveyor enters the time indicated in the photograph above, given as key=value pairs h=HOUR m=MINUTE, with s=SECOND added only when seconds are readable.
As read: h=8 m=21
